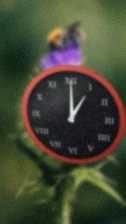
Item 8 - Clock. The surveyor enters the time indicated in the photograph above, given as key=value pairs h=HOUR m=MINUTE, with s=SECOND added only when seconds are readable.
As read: h=1 m=0
